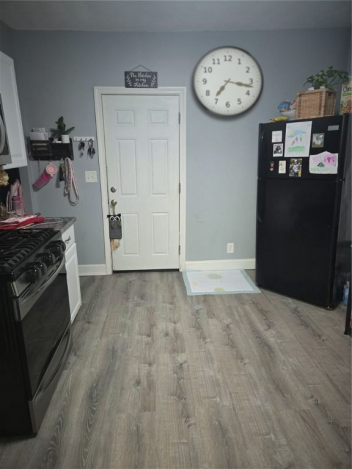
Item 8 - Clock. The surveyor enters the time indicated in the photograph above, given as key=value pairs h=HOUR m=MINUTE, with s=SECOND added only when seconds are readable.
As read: h=7 m=17
